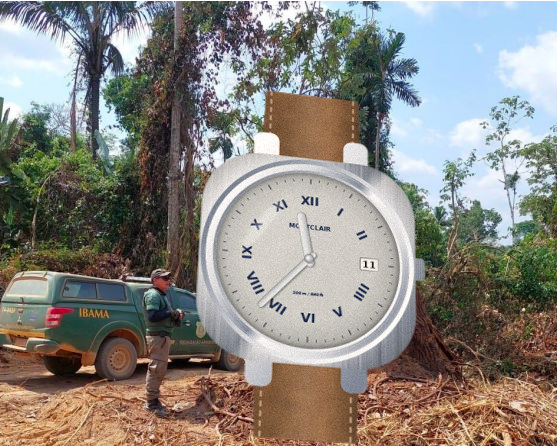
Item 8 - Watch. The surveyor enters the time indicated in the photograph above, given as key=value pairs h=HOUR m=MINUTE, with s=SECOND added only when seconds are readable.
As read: h=11 m=37
